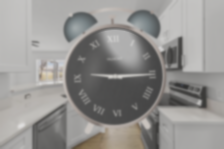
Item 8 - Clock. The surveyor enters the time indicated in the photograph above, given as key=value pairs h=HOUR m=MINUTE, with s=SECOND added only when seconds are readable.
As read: h=9 m=15
